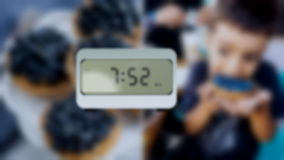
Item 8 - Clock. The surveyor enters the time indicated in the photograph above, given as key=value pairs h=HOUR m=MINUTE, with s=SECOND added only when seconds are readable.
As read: h=7 m=52
